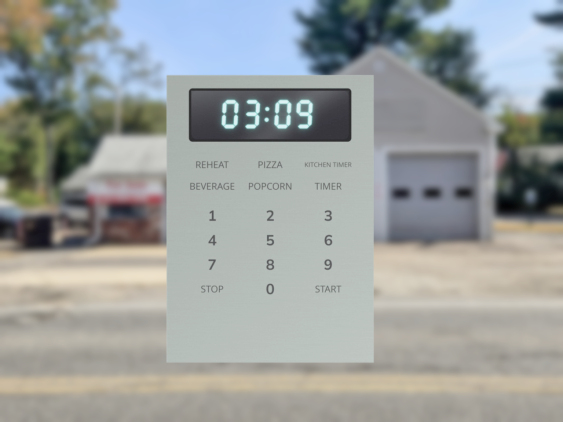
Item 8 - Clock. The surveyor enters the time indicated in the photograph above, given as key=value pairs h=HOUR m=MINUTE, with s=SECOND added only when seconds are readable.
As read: h=3 m=9
